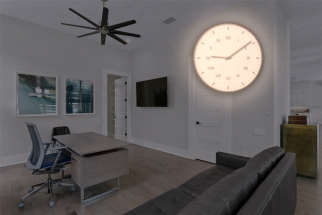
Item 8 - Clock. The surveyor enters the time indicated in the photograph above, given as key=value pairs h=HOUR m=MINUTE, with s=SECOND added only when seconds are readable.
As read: h=9 m=9
